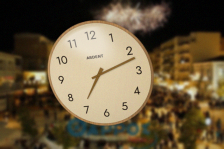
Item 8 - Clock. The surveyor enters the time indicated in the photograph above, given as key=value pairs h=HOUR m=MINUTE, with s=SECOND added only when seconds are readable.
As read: h=7 m=12
